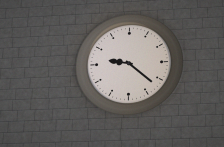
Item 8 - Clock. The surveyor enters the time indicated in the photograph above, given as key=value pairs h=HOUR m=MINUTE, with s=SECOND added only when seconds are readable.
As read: h=9 m=22
